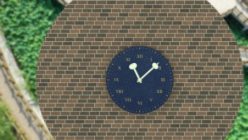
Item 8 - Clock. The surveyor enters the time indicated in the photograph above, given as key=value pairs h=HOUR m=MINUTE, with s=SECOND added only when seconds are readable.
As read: h=11 m=8
